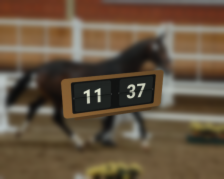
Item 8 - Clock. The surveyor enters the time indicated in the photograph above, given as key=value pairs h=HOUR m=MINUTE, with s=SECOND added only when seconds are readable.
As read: h=11 m=37
